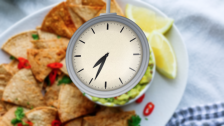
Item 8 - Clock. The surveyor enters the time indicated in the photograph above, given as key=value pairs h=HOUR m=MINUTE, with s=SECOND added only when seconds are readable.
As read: h=7 m=34
